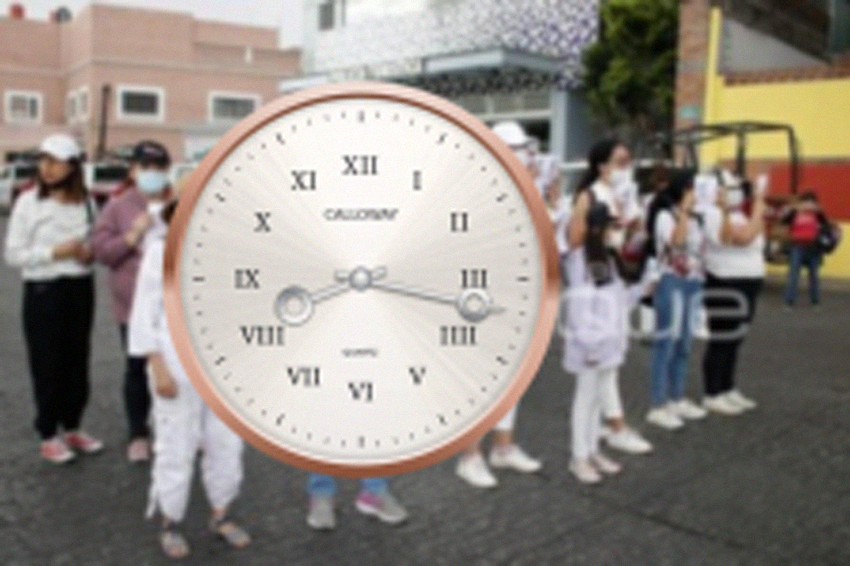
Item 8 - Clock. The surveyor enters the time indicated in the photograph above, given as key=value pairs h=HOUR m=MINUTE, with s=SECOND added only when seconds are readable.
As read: h=8 m=17
